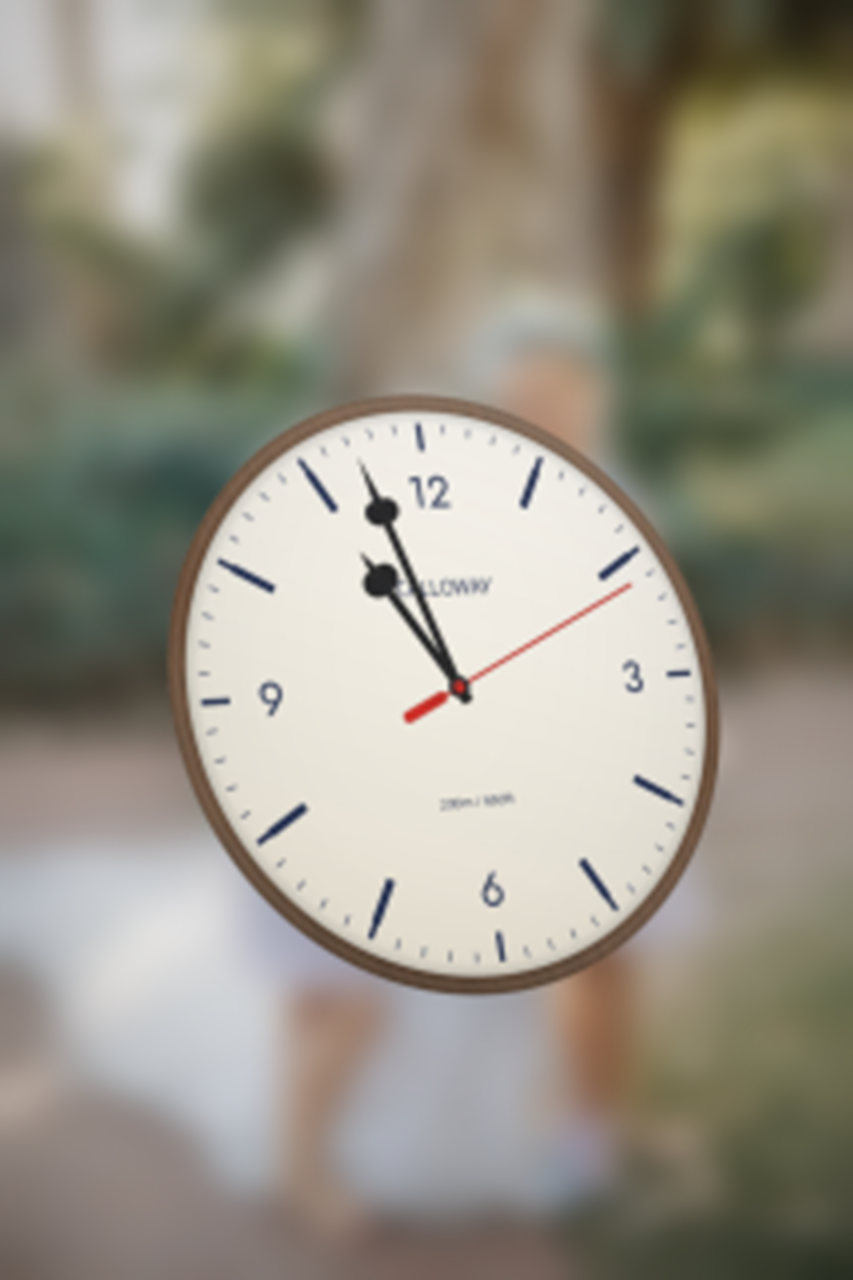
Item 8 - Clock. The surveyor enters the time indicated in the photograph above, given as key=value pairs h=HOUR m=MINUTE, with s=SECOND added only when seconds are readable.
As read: h=10 m=57 s=11
